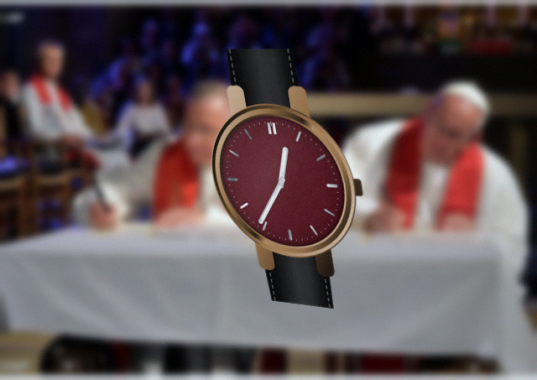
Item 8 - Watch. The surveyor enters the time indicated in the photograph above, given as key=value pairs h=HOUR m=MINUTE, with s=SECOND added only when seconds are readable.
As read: h=12 m=36
